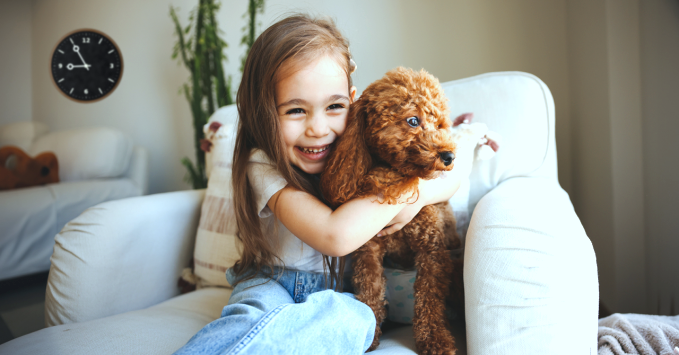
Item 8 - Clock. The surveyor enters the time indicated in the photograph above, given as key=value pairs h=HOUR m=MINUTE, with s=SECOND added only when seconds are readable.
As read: h=8 m=55
